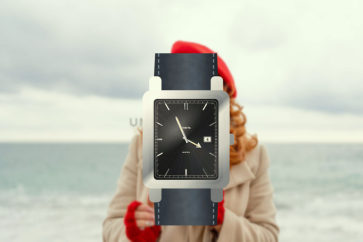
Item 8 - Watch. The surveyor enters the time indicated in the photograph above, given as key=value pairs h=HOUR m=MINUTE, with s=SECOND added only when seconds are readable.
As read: h=3 m=56
